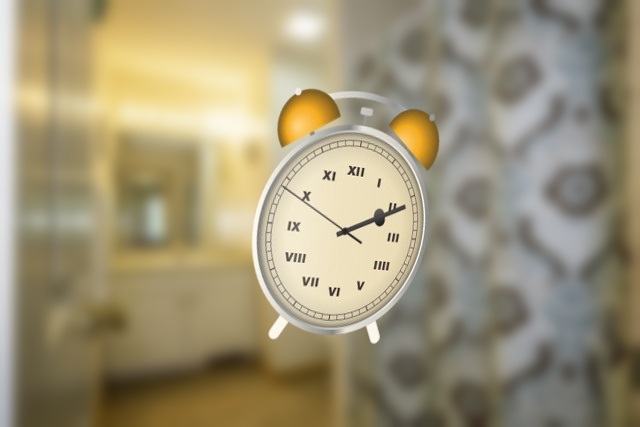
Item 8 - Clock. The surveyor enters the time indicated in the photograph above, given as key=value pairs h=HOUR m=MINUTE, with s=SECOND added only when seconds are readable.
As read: h=2 m=10 s=49
